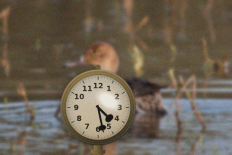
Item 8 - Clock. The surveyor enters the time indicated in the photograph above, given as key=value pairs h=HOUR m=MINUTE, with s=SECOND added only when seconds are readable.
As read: h=4 m=28
